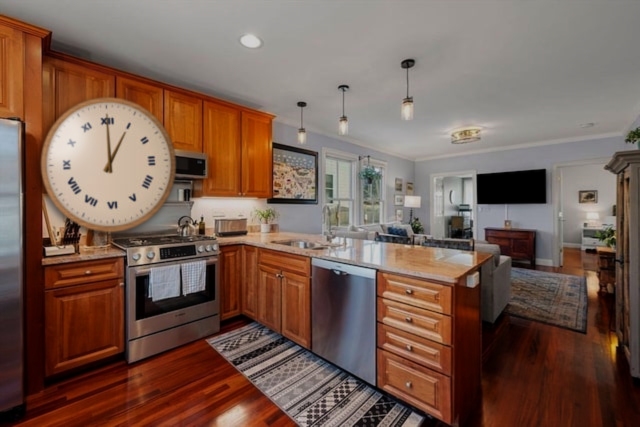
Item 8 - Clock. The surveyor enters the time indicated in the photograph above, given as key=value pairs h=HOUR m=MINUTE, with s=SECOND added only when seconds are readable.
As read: h=1 m=0
